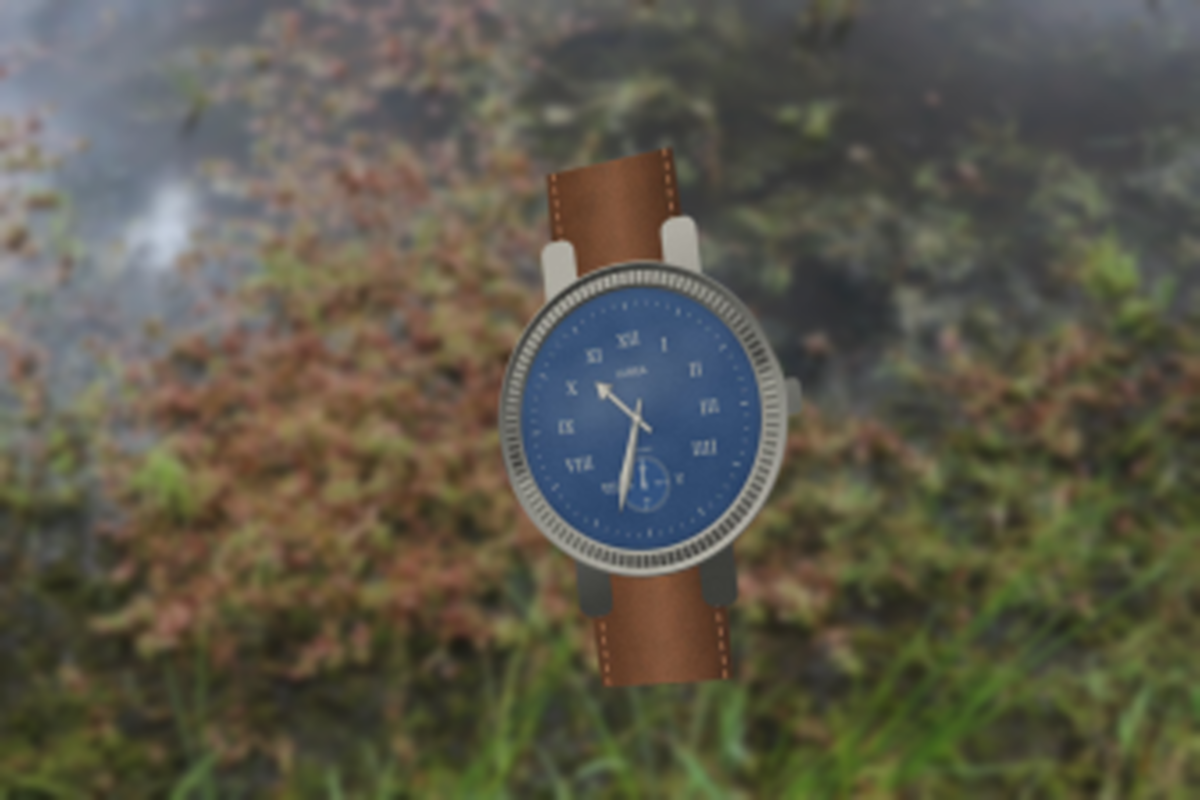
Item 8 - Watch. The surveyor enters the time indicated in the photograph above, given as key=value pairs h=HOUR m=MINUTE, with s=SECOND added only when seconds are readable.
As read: h=10 m=33
